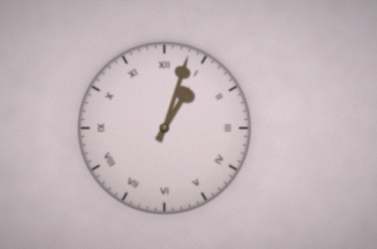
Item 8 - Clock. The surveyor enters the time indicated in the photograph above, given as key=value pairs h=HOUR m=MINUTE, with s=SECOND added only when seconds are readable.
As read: h=1 m=3
